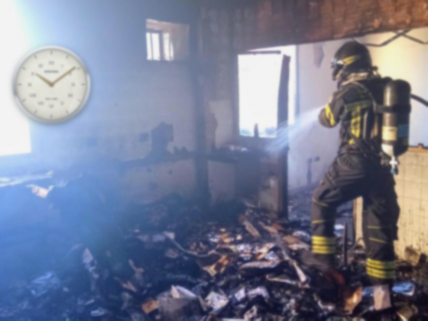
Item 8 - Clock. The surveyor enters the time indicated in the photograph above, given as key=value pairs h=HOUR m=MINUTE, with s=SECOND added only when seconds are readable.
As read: h=10 m=9
